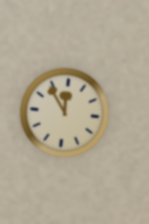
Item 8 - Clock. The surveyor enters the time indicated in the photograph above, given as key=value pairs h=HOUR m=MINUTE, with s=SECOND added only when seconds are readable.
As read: h=11 m=54
